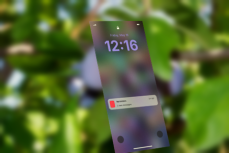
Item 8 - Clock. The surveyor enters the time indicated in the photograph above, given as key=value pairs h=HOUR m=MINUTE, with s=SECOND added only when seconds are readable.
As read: h=12 m=16
